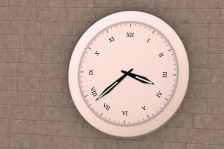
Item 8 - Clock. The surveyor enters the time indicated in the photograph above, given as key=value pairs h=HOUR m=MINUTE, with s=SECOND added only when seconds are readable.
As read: h=3 m=38
